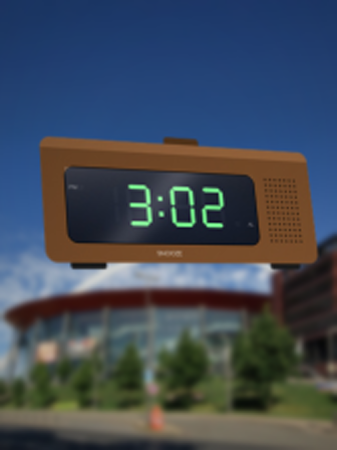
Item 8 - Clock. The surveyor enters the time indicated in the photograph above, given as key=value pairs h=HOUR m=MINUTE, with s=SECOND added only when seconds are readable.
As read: h=3 m=2
